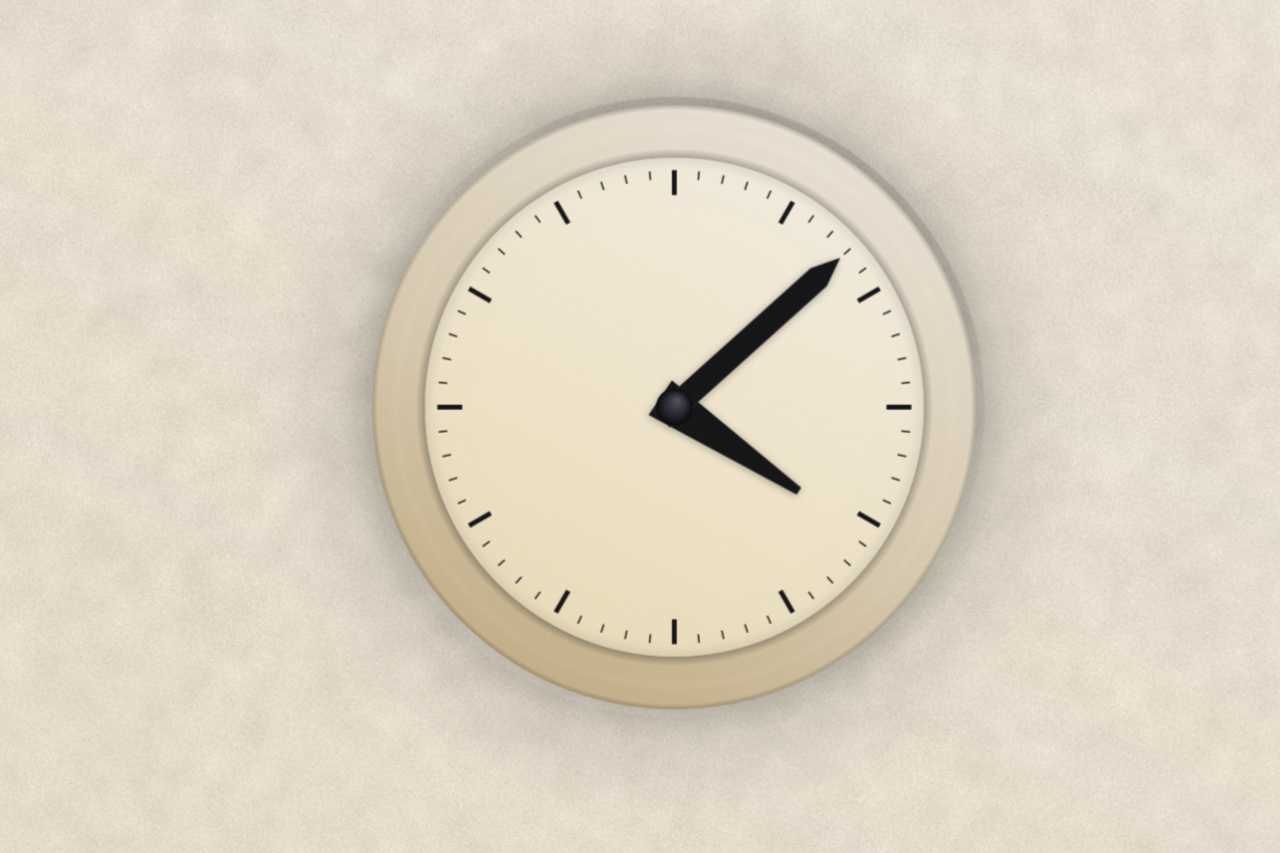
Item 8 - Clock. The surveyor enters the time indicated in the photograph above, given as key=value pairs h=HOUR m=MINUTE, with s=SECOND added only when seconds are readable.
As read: h=4 m=8
